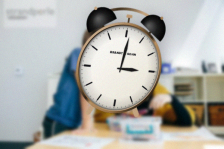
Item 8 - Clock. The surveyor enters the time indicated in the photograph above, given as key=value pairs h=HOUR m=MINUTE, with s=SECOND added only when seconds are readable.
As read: h=3 m=1
